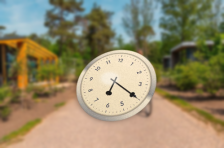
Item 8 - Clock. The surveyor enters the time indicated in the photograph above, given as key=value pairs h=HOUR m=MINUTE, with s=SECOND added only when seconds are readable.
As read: h=6 m=20
